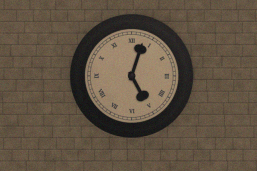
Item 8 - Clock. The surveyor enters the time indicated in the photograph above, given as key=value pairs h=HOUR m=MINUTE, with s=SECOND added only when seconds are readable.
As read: h=5 m=3
